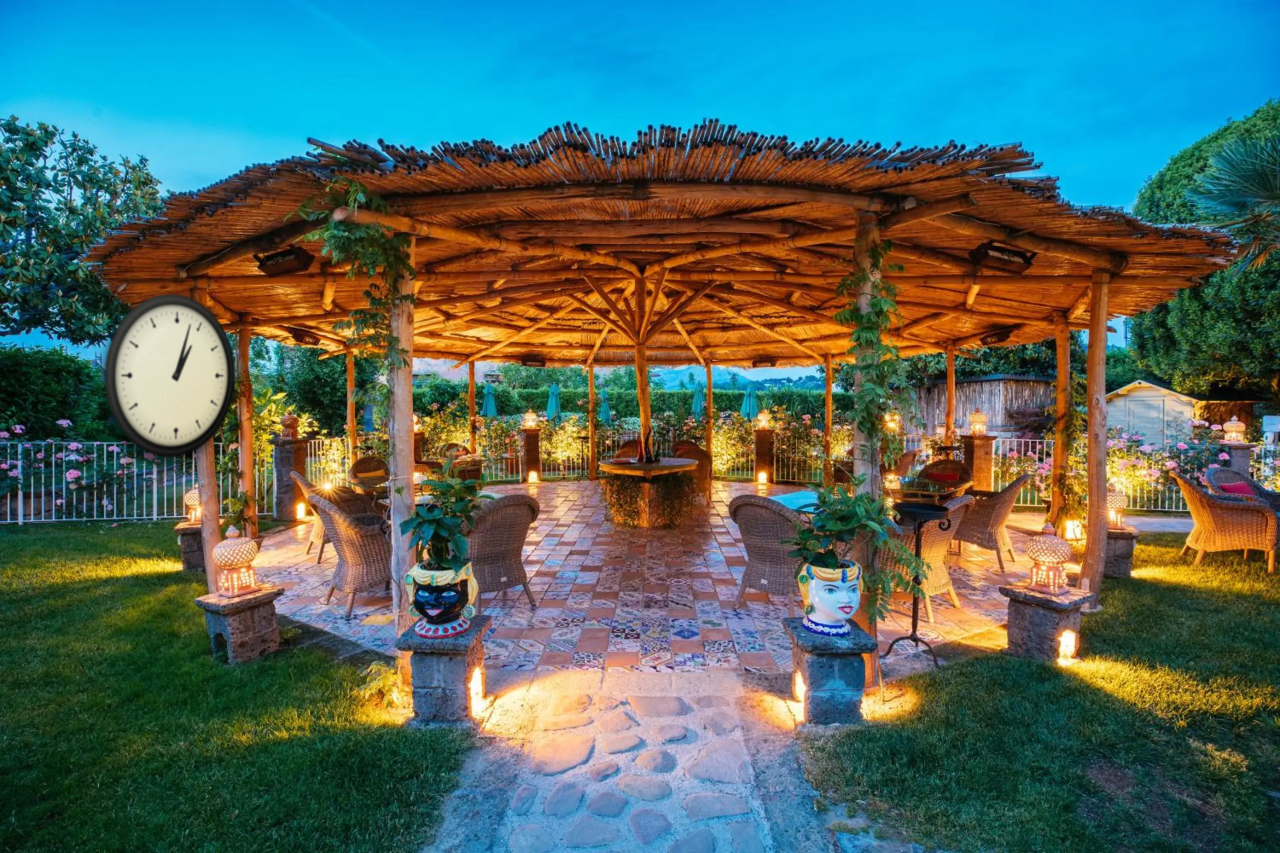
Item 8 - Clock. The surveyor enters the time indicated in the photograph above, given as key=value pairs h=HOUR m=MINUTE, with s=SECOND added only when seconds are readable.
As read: h=1 m=3
